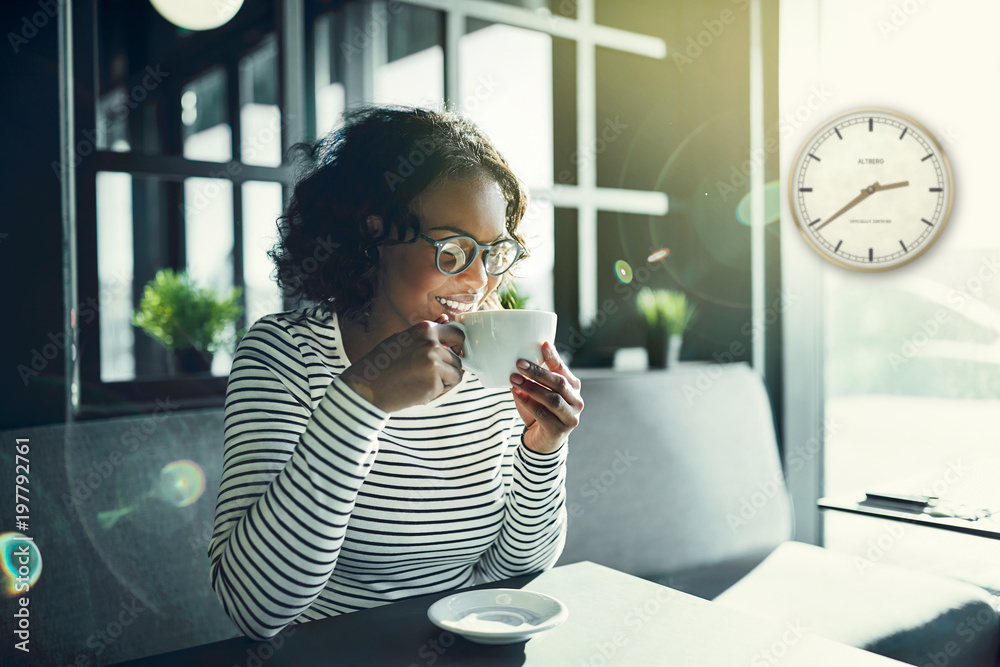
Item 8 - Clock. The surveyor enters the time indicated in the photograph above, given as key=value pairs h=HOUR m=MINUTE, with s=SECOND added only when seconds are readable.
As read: h=2 m=39
